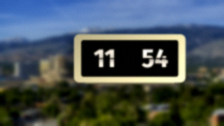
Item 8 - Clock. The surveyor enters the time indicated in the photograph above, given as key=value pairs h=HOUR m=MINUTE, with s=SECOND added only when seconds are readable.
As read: h=11 m=54
